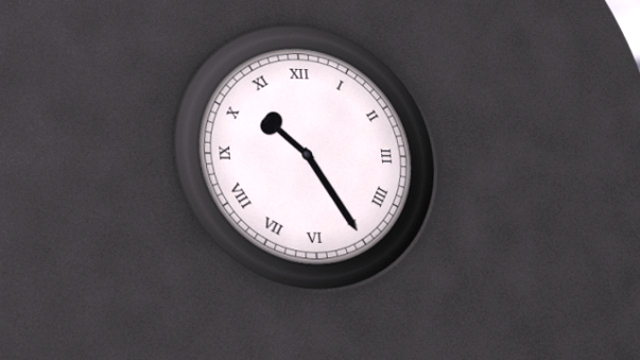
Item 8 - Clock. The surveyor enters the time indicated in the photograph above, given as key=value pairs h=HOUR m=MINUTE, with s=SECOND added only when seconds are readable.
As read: h=10 m=25
